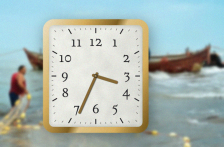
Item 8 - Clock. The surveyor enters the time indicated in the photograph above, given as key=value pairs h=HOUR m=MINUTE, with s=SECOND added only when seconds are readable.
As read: h=3 m=34
